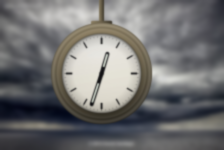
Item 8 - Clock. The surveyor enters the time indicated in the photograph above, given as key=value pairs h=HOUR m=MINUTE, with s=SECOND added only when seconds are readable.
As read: h=12 m=33
